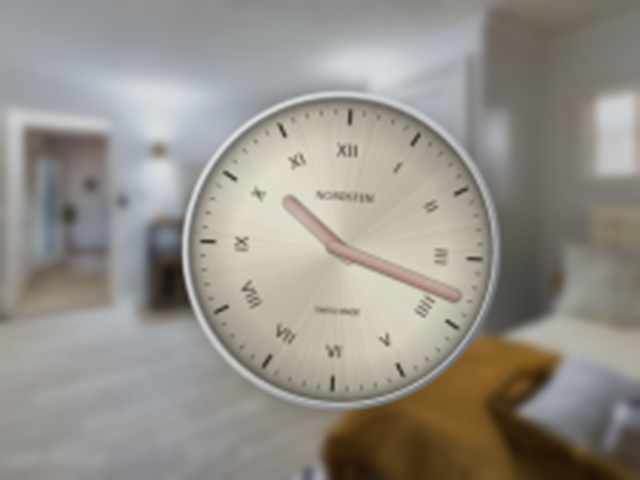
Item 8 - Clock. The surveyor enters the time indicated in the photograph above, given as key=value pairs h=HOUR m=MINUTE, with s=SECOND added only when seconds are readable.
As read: h=10 m=18
